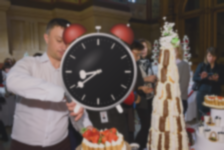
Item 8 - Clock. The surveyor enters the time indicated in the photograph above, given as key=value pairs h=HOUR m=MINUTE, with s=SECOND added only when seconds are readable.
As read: h=8 m=39
